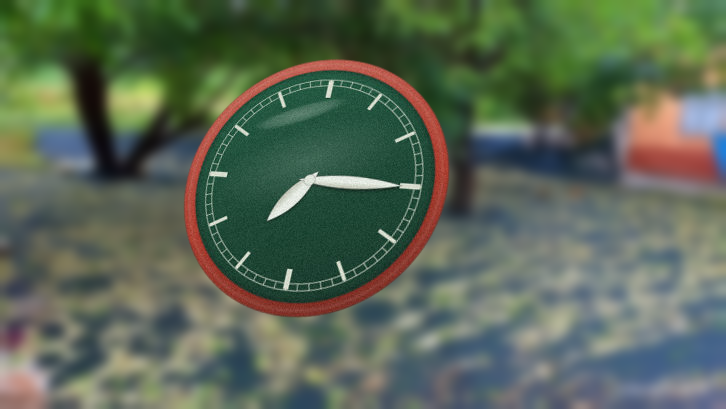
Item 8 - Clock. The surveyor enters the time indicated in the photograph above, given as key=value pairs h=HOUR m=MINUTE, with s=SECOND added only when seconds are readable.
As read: h=7 m=15
